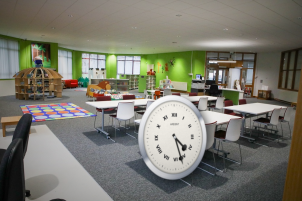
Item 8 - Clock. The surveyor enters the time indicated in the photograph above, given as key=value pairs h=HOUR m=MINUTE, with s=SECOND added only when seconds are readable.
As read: h=4 m=27
